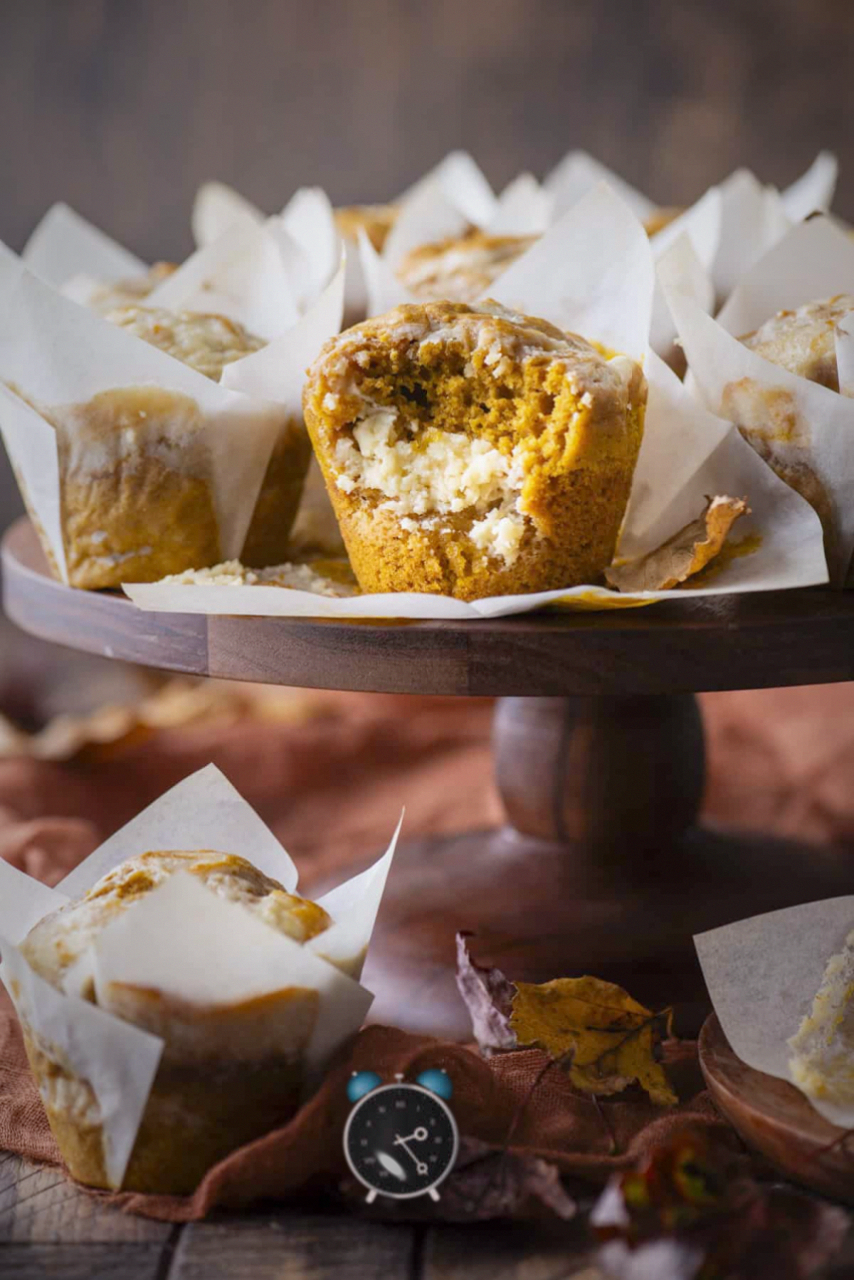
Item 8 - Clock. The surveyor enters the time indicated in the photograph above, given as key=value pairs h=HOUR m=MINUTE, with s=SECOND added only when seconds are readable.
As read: h=2 m=24
